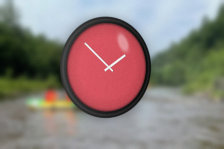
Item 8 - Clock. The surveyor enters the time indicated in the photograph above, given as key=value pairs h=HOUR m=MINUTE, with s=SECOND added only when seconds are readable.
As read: h=1 m=52
